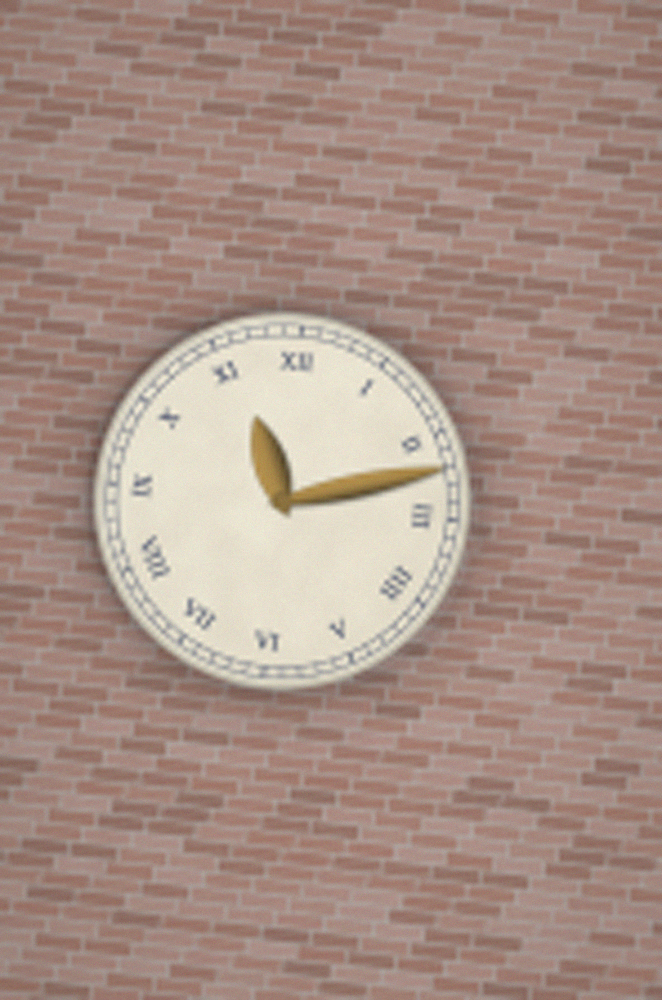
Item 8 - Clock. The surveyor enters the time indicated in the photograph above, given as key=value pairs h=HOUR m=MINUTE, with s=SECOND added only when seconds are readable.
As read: h=11 m=12
